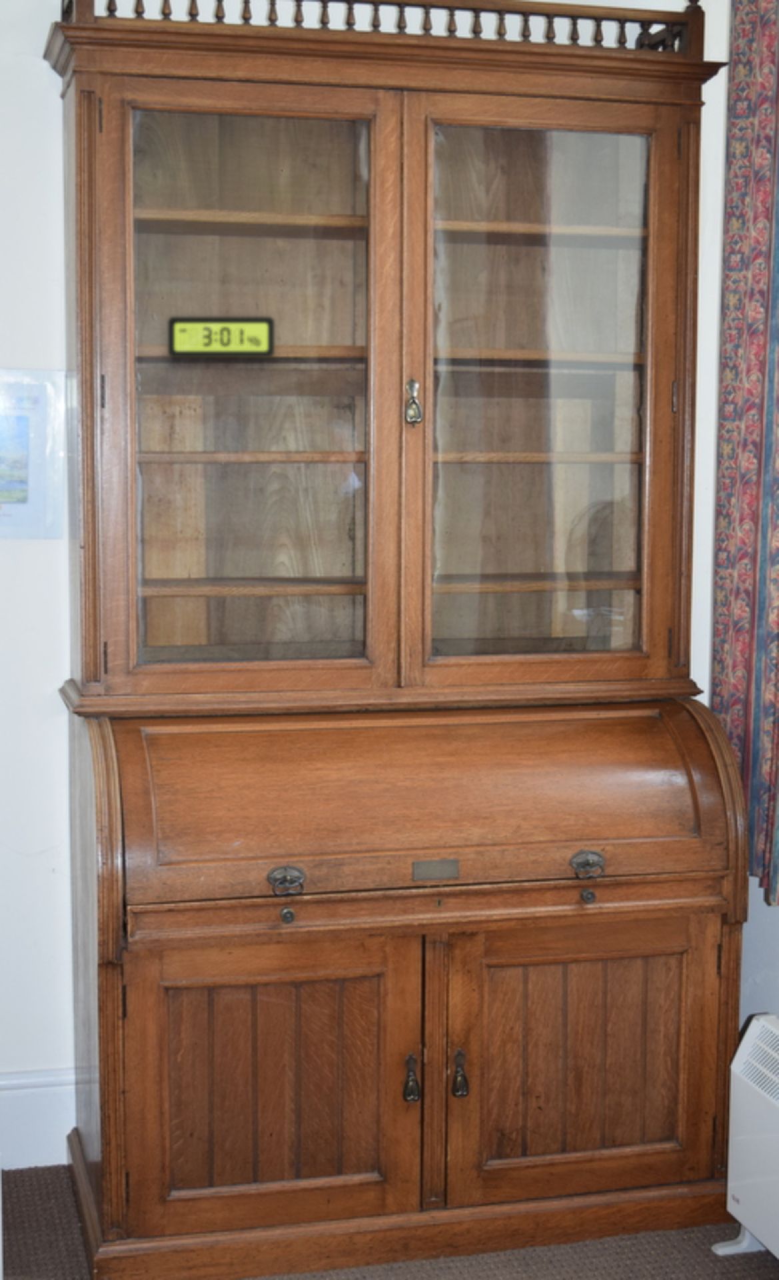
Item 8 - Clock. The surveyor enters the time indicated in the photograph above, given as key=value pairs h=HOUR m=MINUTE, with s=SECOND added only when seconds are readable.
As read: h=3 m=1
